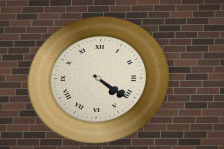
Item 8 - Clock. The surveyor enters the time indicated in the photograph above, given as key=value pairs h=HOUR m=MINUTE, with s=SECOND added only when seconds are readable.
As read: h=4 m=21
